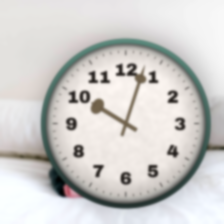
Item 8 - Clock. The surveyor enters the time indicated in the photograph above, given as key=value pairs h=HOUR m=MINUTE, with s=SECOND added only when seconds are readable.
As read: h=10 m=3
